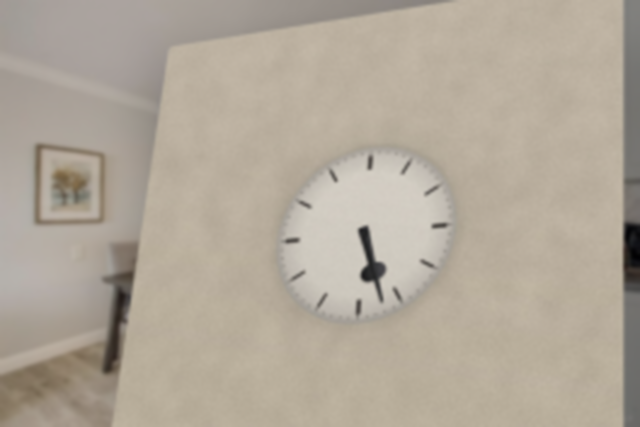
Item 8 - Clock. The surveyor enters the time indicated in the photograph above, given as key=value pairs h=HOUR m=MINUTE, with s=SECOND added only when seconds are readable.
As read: h=5 m=27
